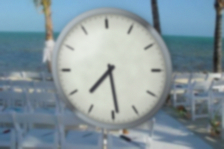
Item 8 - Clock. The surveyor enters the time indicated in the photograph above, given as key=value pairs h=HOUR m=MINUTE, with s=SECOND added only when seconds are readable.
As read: h=7 m=29
